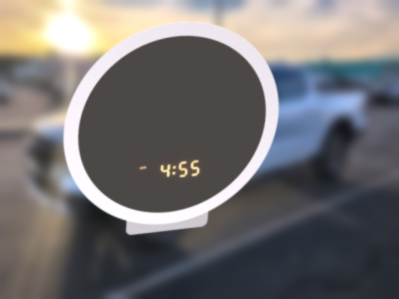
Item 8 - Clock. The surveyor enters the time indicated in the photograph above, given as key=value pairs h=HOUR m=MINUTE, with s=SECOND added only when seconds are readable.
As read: h=4 m=55
